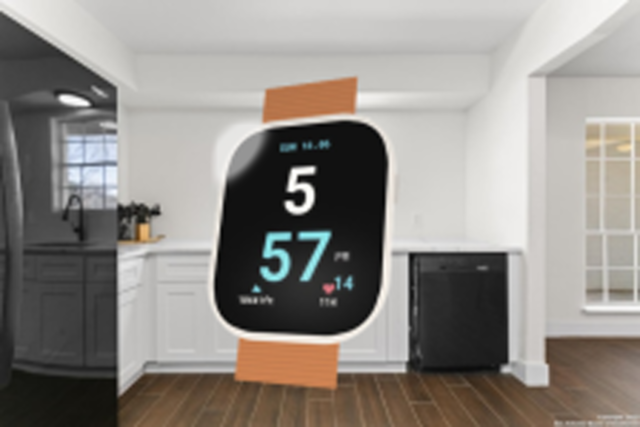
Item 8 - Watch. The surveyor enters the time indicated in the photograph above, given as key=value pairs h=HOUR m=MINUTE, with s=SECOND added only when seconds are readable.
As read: h=5 m=57
